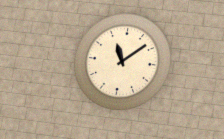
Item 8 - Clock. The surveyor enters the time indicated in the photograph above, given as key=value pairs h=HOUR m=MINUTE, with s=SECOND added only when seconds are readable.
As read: h=11 m=8
